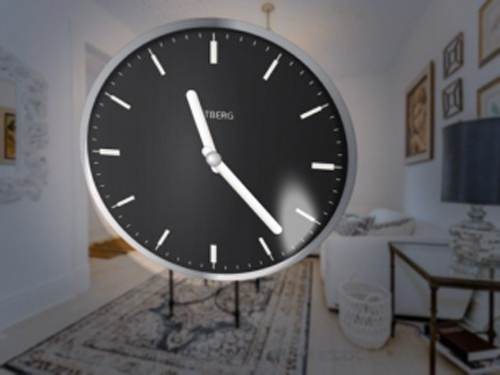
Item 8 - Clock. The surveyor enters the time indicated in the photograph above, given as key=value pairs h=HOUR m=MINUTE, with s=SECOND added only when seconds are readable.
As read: h=11 m=23
